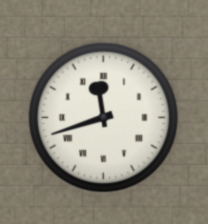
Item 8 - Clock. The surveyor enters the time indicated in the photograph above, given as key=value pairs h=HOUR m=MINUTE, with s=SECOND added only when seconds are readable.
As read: h=11 m=42
